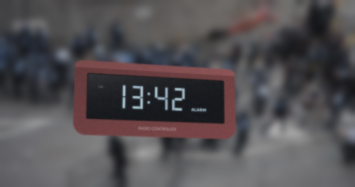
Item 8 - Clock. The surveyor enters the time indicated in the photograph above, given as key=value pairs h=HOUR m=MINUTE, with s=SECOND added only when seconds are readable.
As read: h=13 m=42
